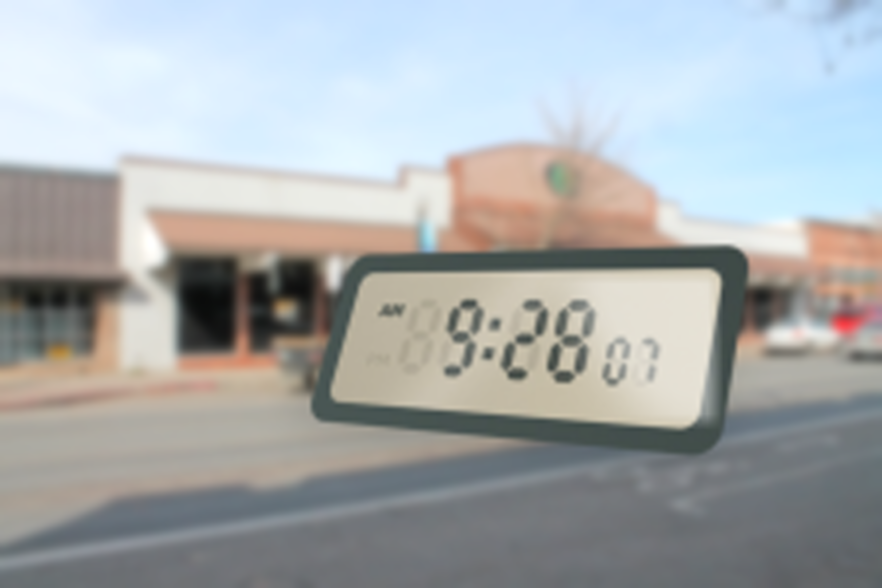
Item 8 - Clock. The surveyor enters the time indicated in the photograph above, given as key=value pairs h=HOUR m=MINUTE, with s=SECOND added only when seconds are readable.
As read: h=9 m=28 s=7
